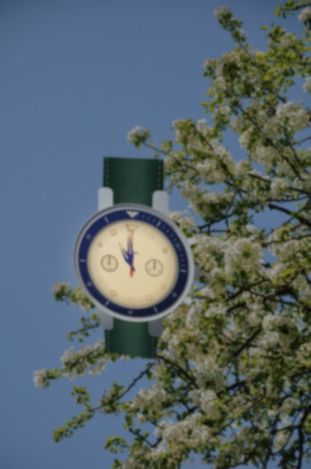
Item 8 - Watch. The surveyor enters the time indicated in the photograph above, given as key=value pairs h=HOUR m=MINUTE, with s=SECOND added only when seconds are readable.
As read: h=10 m=59
